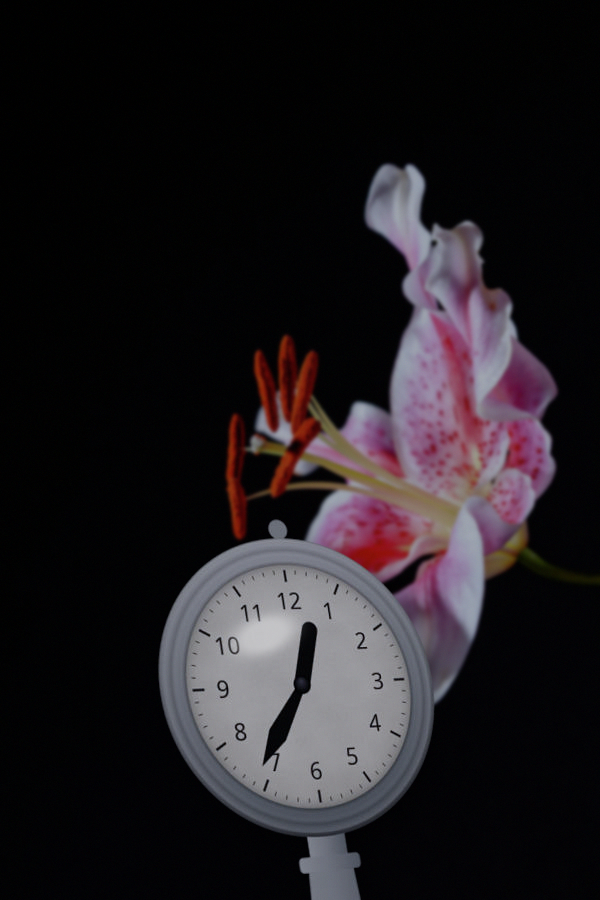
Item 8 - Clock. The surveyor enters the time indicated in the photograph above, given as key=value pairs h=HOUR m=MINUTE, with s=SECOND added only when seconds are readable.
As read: h=12 m=36
